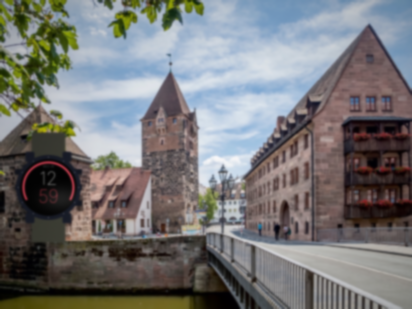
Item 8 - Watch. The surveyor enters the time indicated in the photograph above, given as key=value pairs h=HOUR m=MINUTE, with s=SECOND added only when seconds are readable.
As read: h=12 m=59
